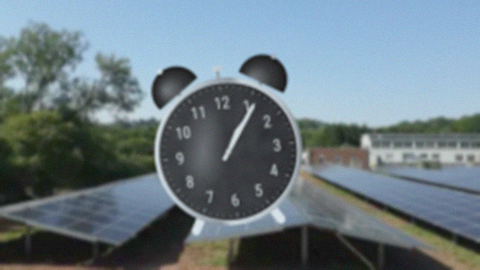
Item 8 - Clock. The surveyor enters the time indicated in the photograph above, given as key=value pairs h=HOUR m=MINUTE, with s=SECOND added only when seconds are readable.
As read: h=1 m=6
